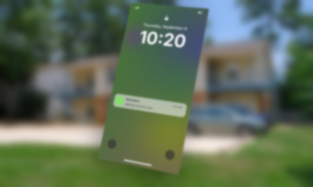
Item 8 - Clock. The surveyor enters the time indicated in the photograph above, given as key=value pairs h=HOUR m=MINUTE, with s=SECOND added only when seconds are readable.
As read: h=10 m=20
